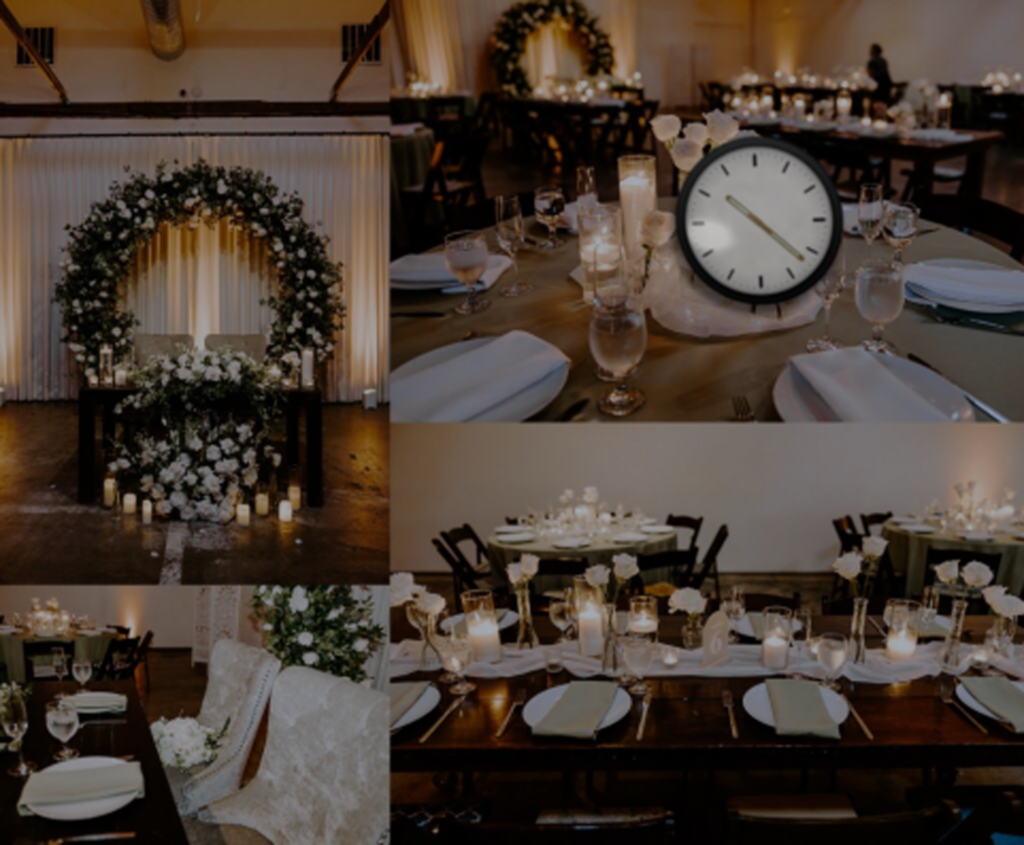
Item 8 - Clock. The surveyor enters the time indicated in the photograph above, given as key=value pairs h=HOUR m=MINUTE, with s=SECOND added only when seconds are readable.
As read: h=10 m=22
